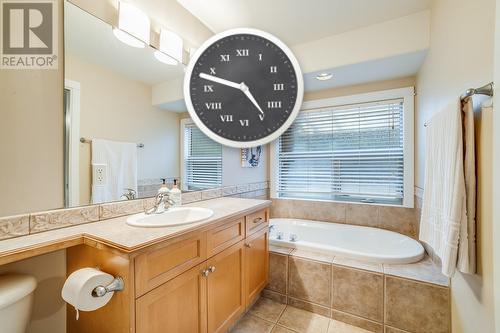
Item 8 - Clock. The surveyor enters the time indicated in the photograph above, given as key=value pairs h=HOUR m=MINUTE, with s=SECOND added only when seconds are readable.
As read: h=4 m=48
